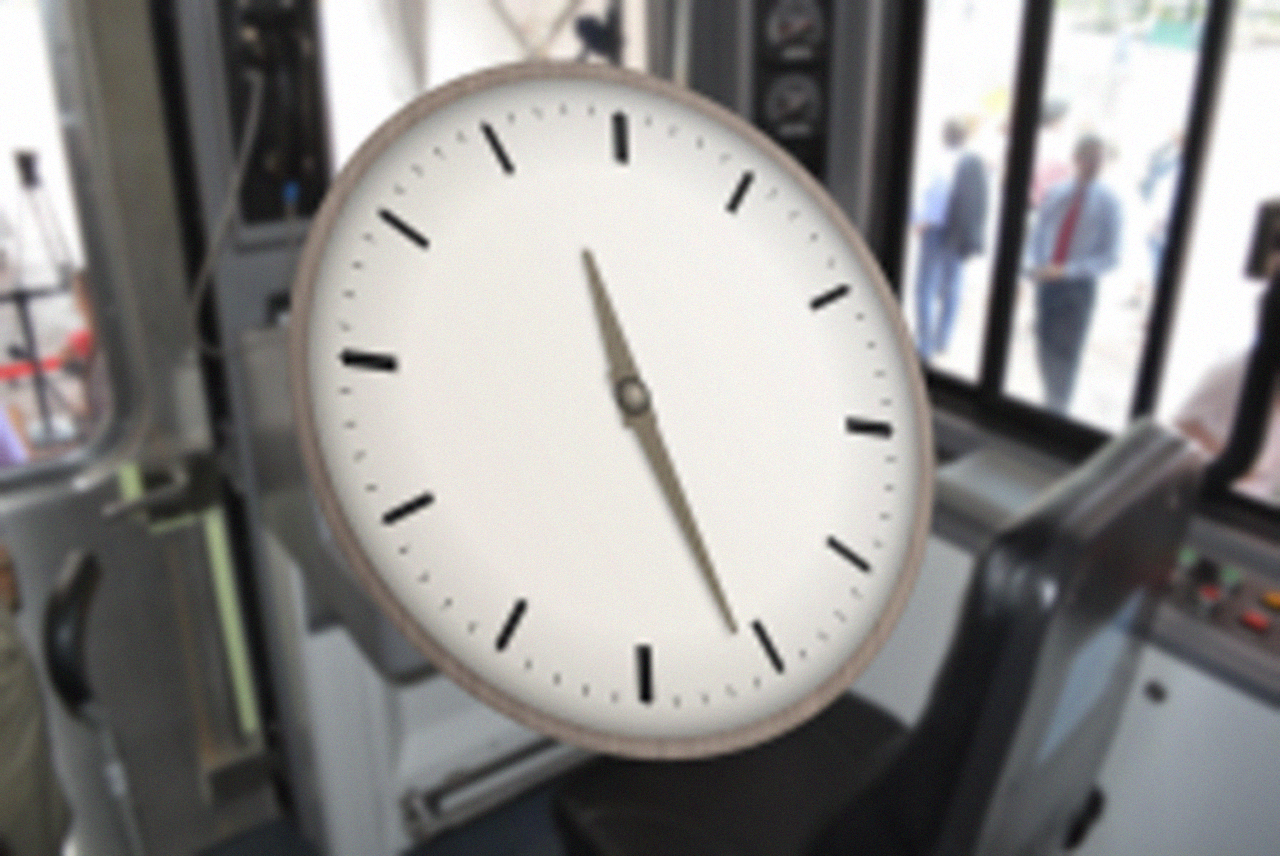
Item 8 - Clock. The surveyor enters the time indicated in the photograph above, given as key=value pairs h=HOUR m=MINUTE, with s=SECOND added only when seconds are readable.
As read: h=11 m=26
